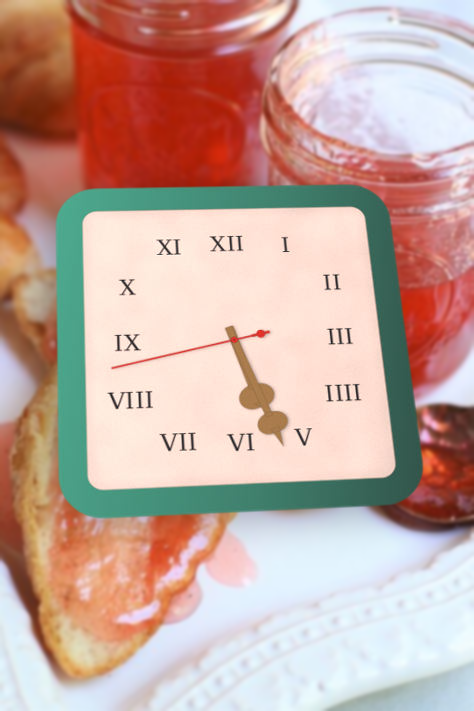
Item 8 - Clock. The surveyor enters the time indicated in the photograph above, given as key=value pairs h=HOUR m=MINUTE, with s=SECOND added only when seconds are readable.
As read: h=5 m=26 s=43
